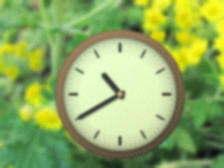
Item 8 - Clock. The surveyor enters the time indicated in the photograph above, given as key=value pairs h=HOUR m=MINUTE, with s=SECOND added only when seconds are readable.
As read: h=10 m=40
